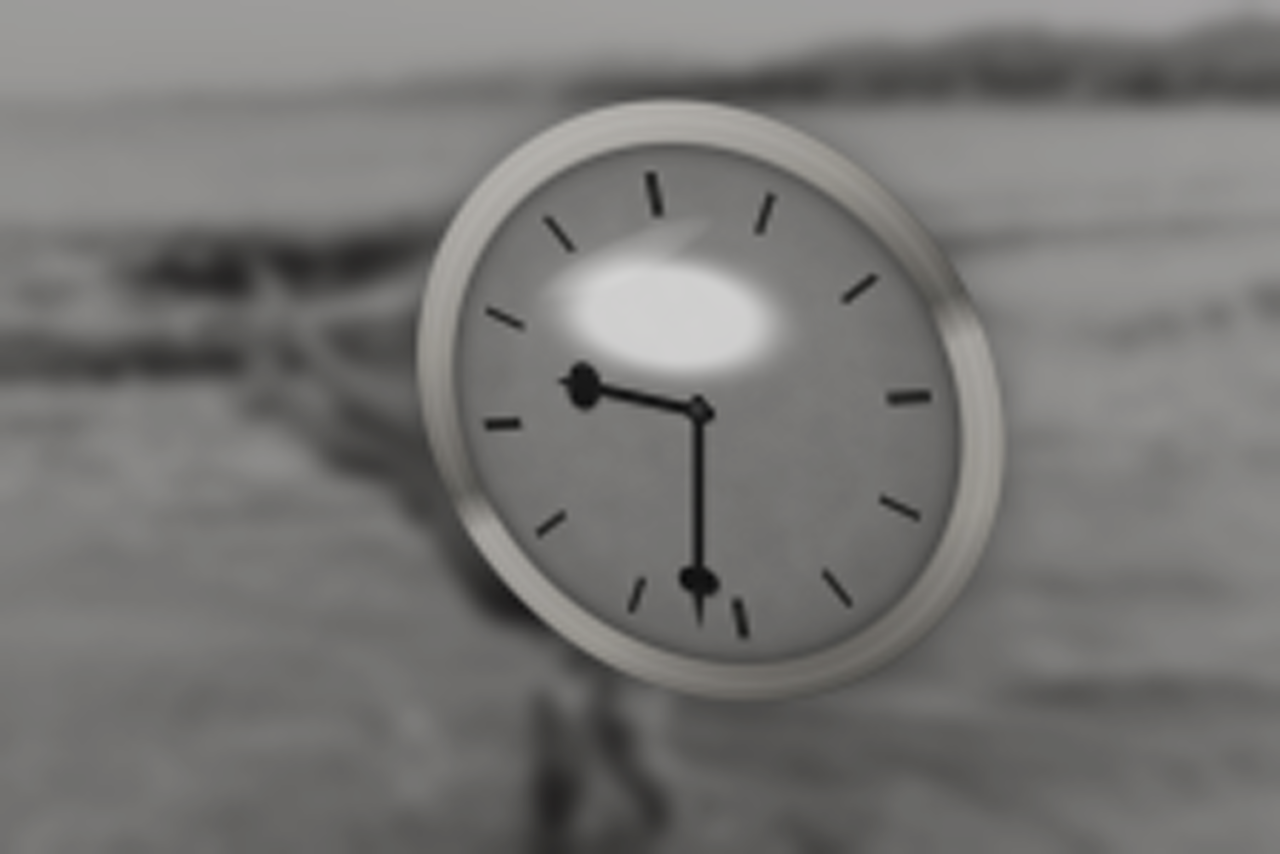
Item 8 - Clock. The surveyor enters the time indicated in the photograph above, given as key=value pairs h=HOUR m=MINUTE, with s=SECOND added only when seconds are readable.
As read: h=9 m=32
